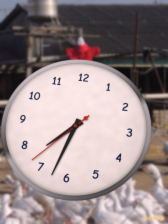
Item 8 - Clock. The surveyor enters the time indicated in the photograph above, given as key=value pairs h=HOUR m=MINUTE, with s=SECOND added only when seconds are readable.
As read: h=7 m=32 s=37
